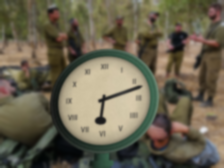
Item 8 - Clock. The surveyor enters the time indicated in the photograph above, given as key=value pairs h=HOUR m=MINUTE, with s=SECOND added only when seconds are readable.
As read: h=6 m=12
